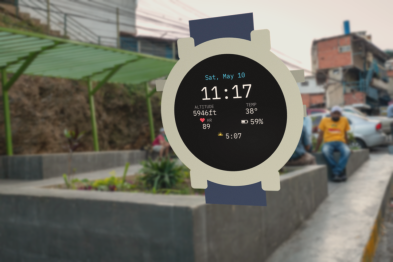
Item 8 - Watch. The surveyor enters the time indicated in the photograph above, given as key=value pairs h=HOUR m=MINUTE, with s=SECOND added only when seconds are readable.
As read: h=11 m=17
